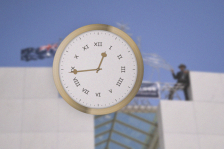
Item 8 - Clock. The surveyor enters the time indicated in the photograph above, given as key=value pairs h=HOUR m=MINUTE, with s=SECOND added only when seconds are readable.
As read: h=12 m=44
